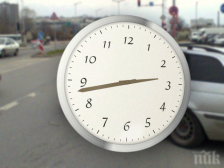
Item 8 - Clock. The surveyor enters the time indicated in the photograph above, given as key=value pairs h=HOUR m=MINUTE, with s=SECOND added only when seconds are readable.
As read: h=2 m=43
